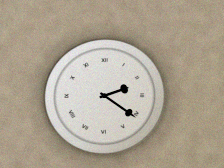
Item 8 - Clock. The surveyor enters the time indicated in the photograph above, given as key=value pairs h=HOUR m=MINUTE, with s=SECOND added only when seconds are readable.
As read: h=2 m=21
